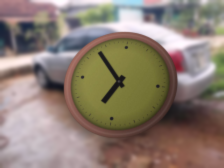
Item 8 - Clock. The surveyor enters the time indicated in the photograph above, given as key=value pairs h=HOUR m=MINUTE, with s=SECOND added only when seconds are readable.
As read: h=6 m=53
